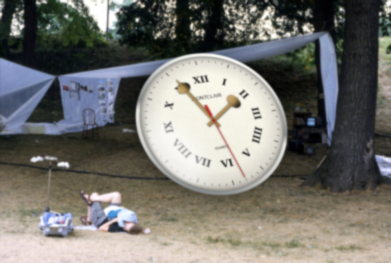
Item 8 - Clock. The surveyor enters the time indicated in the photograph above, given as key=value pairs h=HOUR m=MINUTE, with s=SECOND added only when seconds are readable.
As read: h=1 m=55 s=28
